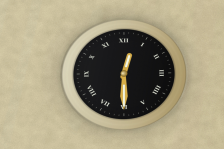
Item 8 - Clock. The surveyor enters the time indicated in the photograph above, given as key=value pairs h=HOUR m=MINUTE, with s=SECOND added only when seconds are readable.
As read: h=12 m=30
